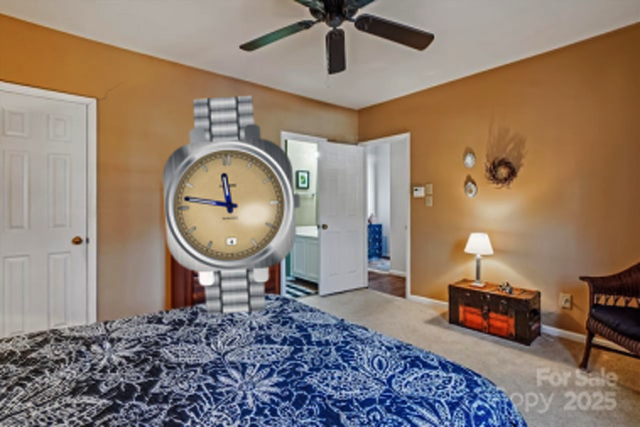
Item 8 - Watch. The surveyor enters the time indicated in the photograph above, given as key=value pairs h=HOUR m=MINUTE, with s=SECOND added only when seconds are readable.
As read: h=11 m=47
